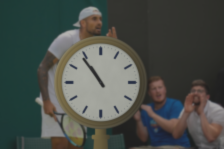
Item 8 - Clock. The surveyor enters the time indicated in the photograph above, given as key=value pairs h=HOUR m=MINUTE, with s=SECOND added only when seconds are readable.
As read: h=10 m=54
